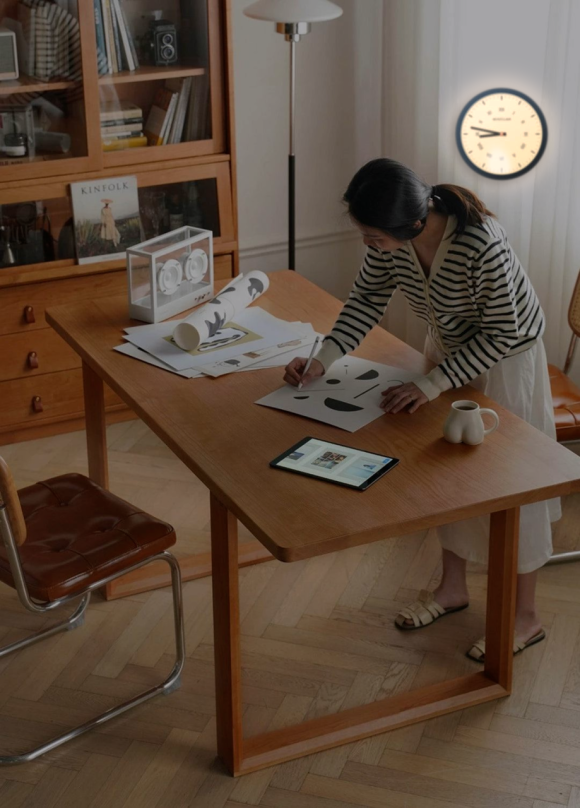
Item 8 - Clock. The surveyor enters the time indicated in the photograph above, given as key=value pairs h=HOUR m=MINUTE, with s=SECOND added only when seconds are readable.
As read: h=8 m=47
